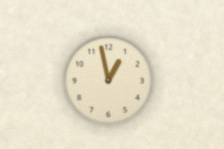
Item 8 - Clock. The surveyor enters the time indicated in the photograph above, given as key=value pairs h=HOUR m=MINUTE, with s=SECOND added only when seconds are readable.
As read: h=12 m=58
